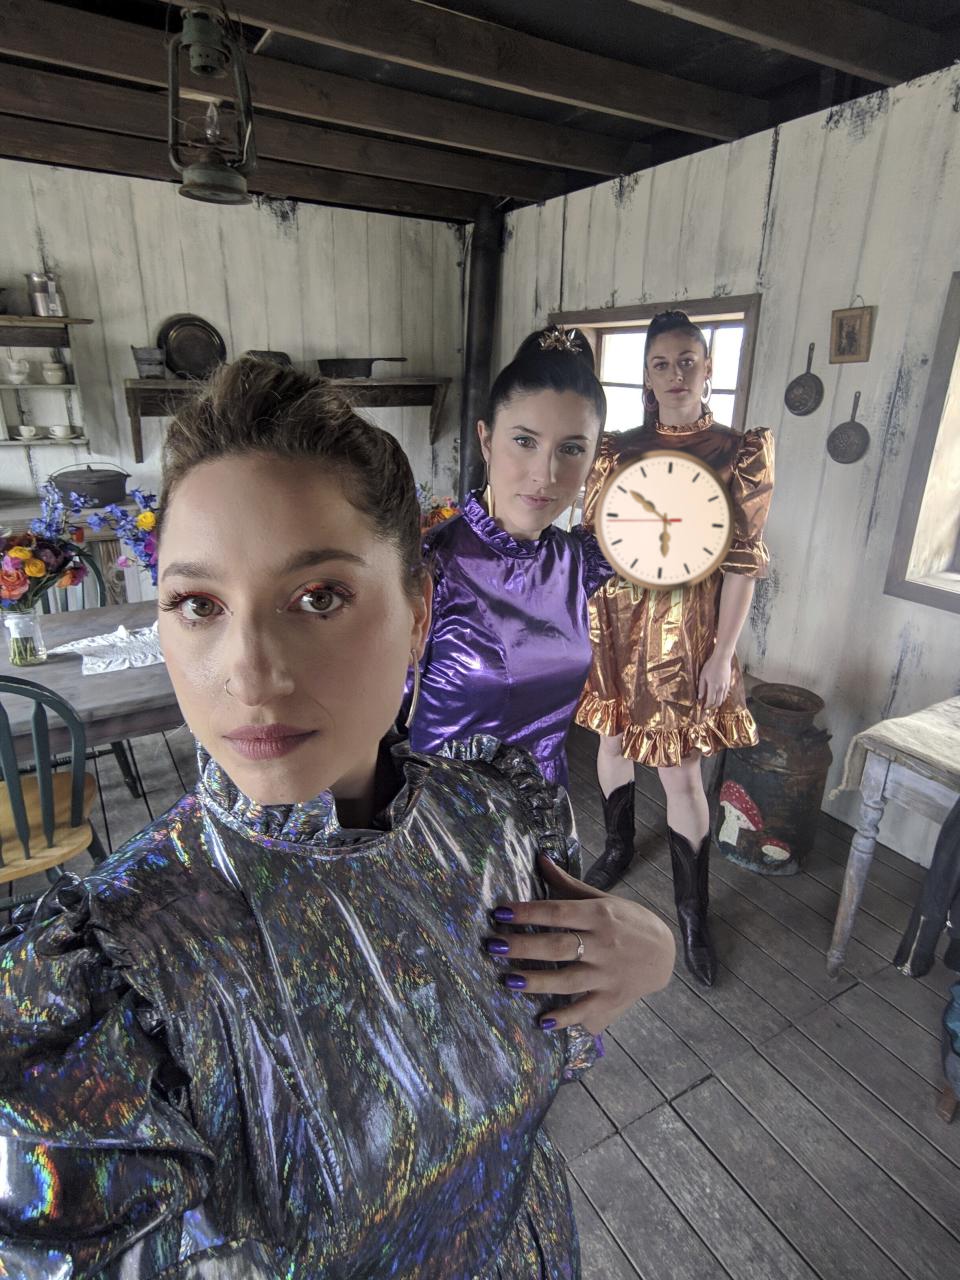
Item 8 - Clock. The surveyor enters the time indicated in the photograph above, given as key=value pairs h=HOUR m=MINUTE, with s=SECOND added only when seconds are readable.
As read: h=5 m=50 s=44
